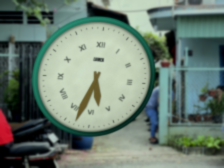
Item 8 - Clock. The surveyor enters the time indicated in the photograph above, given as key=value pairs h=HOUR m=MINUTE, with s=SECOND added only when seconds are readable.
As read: h=5 m=33
